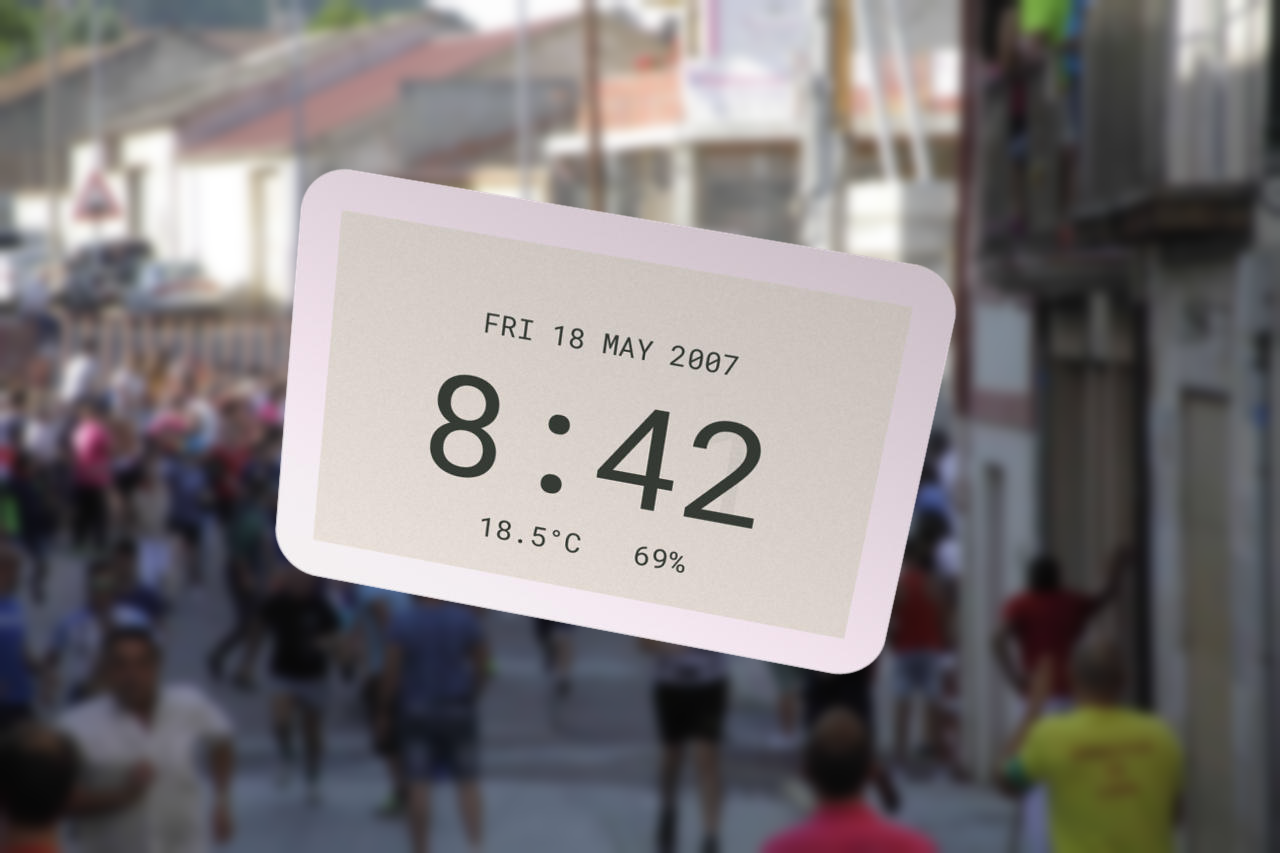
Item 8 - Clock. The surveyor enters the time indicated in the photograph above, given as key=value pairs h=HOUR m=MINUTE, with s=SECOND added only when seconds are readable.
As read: h=8 m=42
